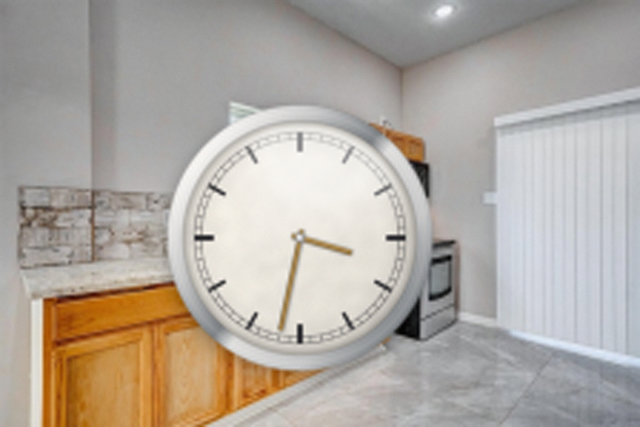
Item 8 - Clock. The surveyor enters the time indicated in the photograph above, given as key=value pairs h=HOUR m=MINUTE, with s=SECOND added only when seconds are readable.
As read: h=3 m=32
